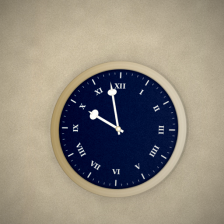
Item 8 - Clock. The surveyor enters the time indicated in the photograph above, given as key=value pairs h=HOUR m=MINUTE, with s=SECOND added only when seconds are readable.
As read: h=9 m=58
